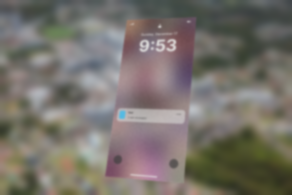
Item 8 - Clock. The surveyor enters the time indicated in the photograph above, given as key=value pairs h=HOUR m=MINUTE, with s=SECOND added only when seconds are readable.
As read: h=9 m=53
